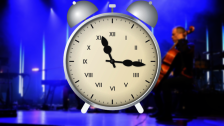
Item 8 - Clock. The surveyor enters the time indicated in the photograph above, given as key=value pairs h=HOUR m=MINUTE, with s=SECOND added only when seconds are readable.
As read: h=11 m=16
